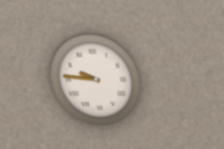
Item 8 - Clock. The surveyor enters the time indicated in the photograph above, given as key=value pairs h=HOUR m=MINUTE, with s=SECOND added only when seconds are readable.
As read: h=9 m=46
